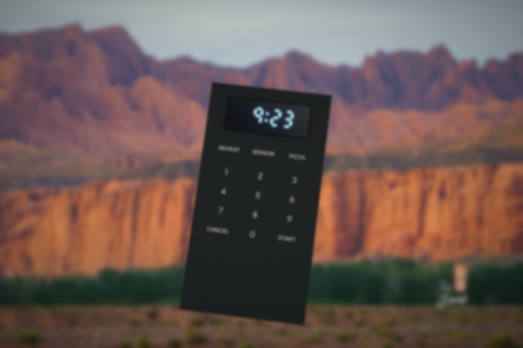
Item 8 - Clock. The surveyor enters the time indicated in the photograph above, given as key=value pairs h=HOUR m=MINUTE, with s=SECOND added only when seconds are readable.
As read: h=9 m=23
